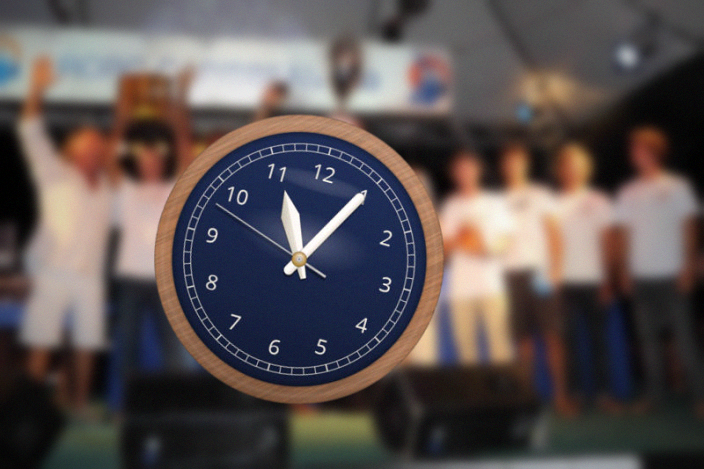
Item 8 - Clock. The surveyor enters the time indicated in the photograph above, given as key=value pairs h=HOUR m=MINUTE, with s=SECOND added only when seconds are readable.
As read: h=11 m=4 s=48
